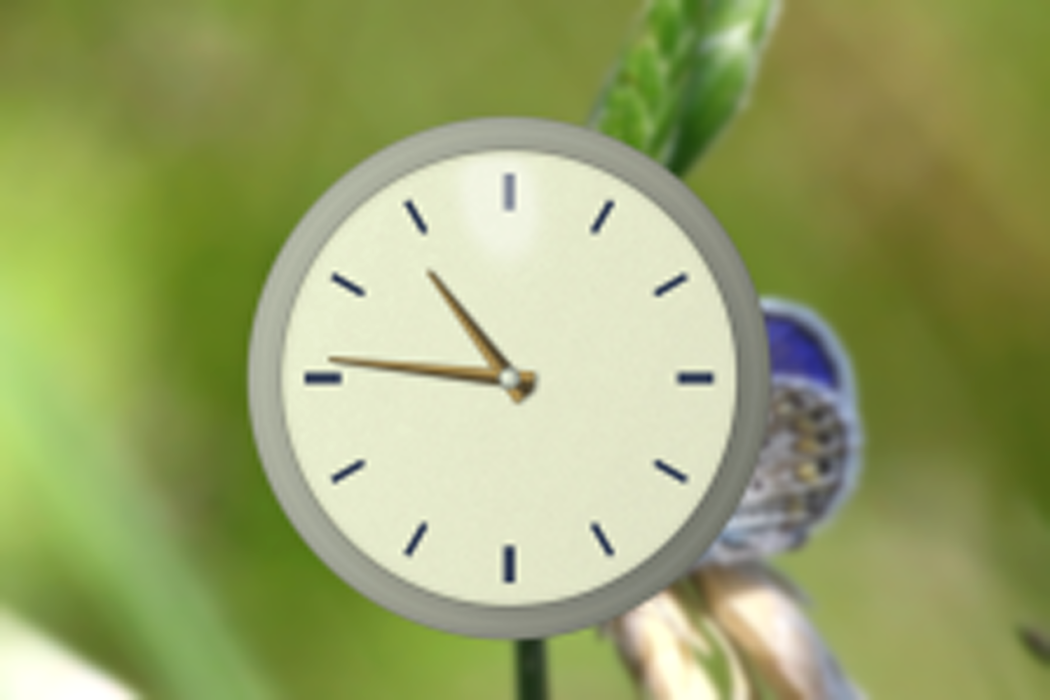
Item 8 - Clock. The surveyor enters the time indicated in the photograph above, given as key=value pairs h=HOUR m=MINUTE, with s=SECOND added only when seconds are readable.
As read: h=10 m=46
